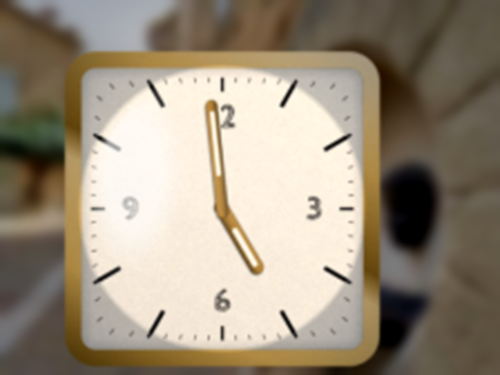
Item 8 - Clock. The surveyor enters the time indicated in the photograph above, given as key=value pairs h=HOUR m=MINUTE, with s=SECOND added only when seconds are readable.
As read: h=4 m=59
